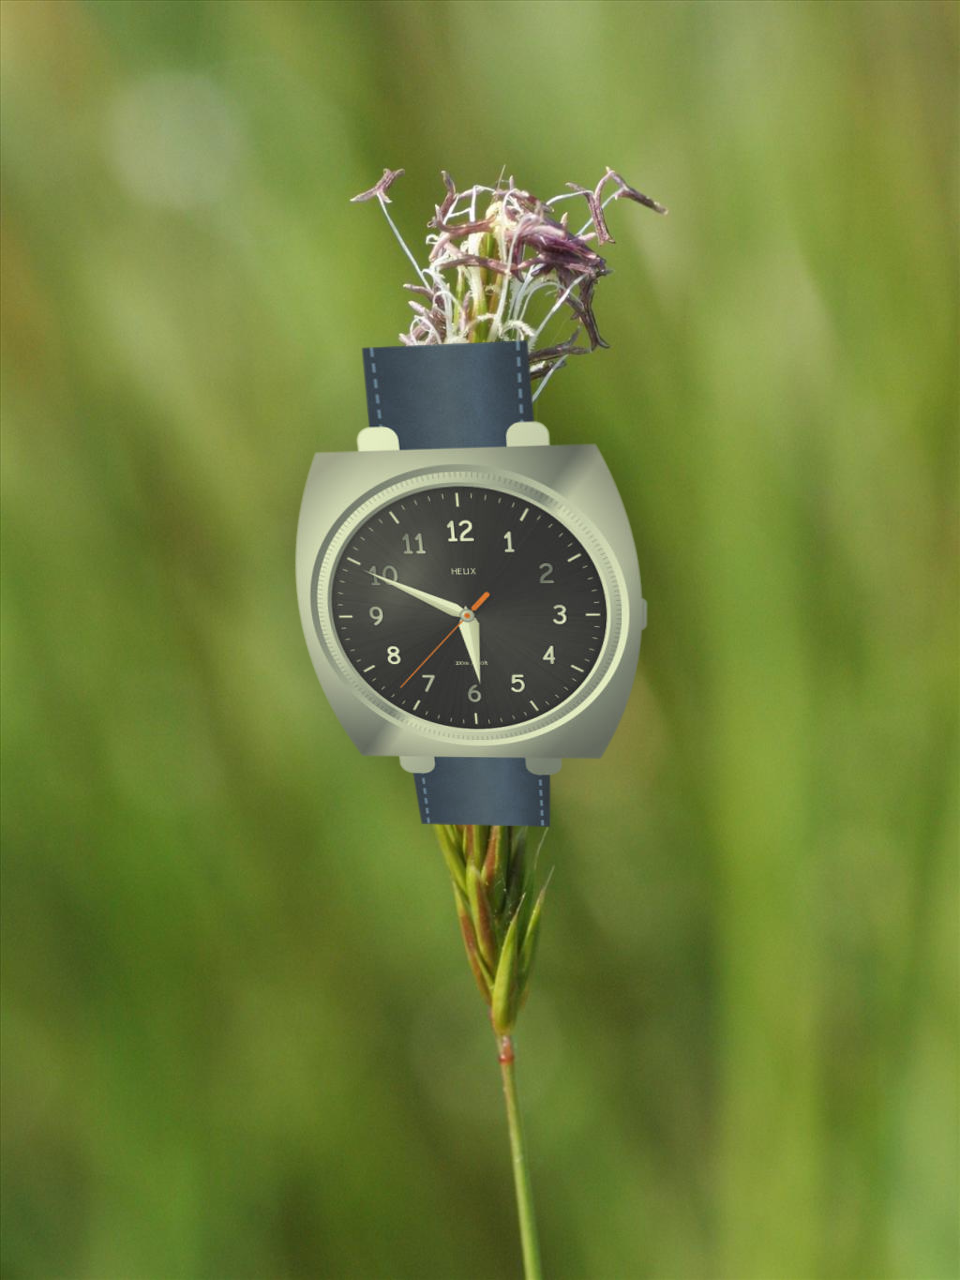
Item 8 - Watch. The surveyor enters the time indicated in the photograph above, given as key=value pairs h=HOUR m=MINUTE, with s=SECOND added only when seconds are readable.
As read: h=5 m=49 s=37
